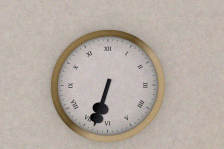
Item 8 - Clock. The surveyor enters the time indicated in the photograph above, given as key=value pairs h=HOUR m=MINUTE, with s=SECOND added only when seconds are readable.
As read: h=6 m=33
